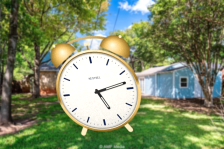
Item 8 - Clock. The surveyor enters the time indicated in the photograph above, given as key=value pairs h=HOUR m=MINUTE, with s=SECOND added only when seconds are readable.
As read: h=5 m=13
